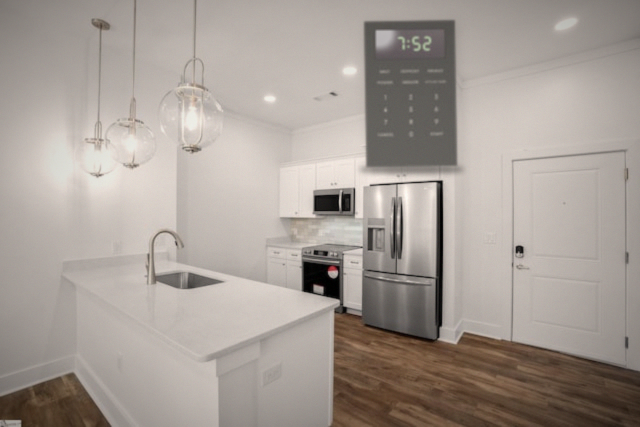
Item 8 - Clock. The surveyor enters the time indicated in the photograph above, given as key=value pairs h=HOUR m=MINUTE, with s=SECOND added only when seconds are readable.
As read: h=7 m=52
